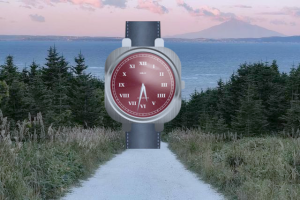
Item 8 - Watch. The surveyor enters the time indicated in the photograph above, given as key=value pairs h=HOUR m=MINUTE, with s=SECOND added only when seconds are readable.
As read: h=5 m=32
